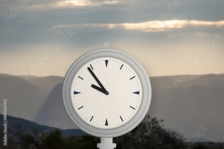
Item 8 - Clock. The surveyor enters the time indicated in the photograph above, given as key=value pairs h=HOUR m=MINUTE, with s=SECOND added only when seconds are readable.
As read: h=9 m=54
